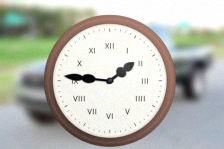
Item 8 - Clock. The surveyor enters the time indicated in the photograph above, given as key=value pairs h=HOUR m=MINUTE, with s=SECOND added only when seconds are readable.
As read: h=1 m=46
